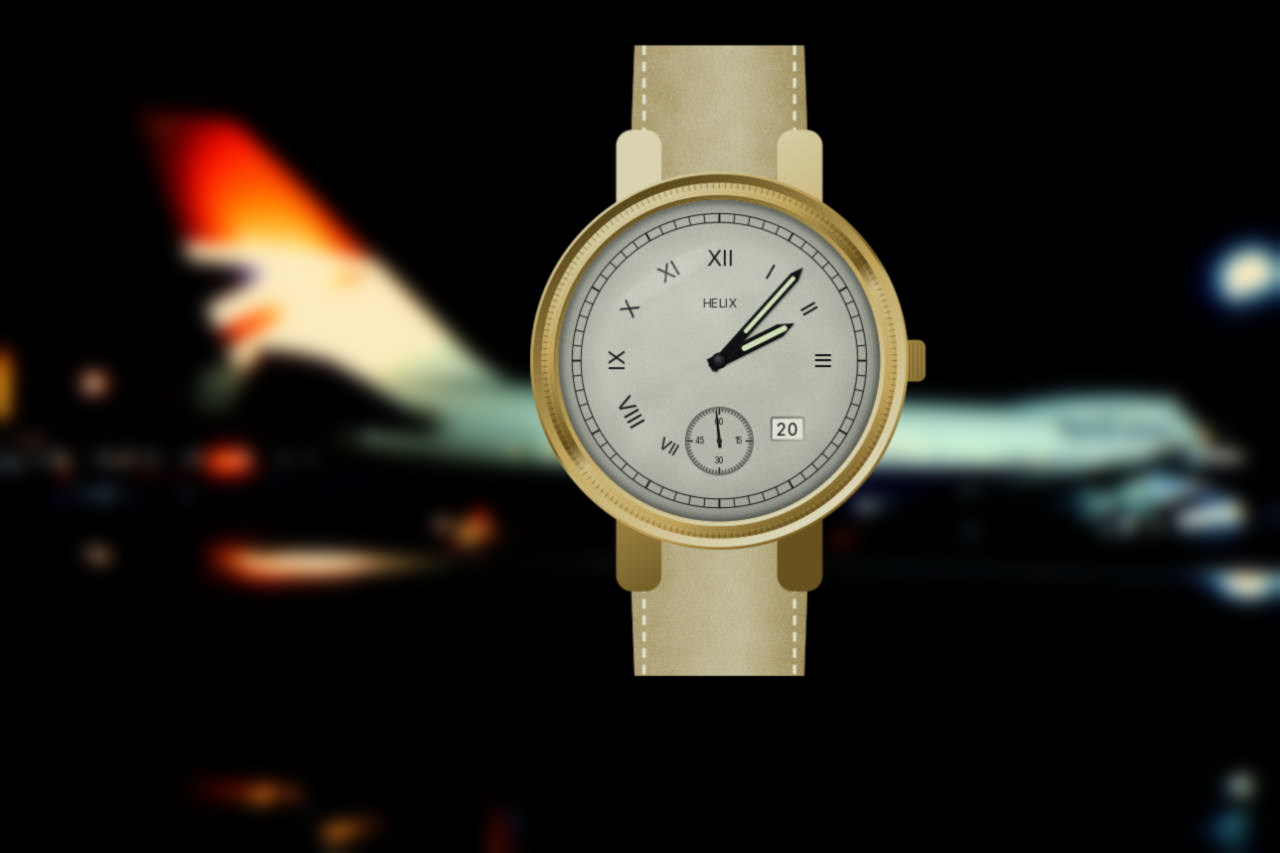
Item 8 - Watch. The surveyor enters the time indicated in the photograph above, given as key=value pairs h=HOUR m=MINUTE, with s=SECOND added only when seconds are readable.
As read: h=2 m=6 s=59
